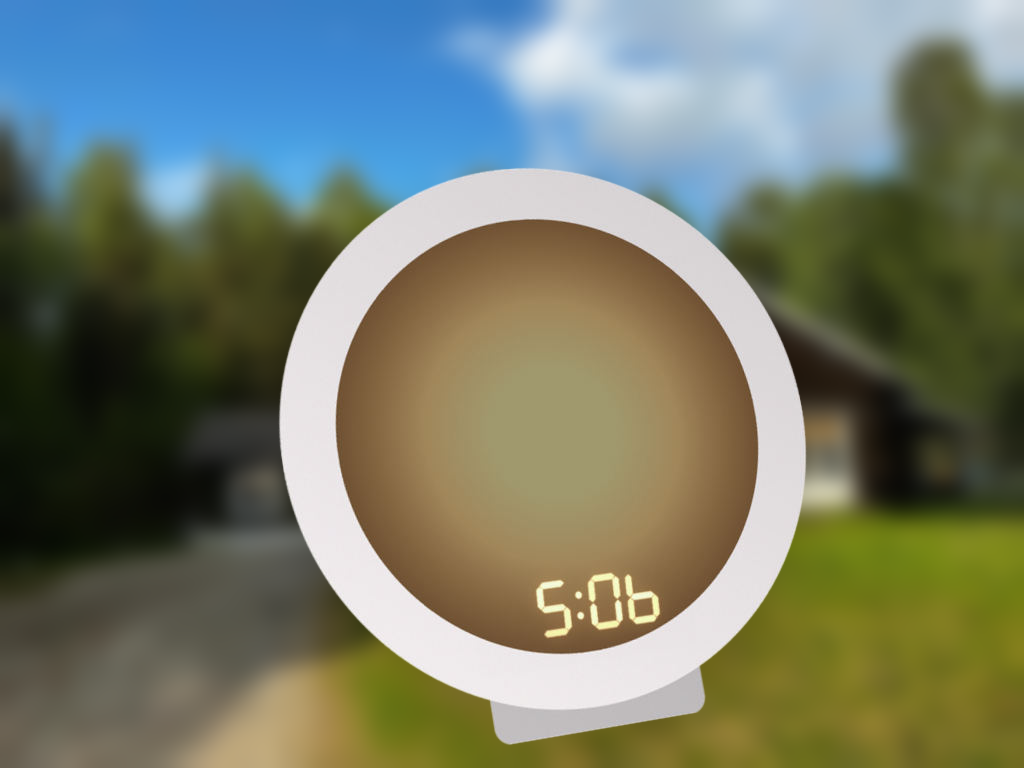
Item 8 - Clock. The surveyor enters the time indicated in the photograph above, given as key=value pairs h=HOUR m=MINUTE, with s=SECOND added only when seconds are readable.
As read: h=5 m=6
